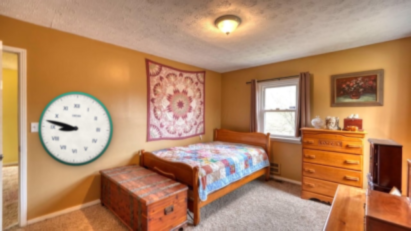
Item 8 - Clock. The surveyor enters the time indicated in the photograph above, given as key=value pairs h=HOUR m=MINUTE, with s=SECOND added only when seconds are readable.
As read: h=8 m=47
